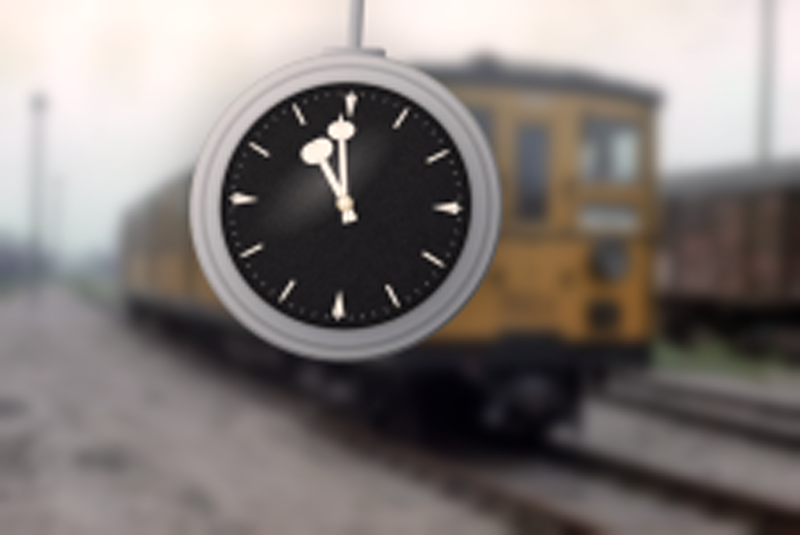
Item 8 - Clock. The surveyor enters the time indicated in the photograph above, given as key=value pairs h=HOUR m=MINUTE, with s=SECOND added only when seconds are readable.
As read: h=10 m=59
